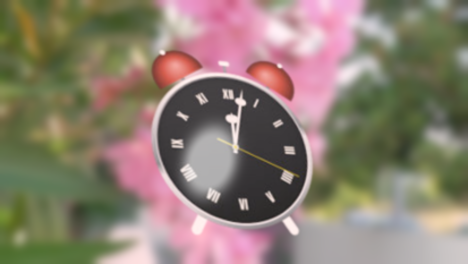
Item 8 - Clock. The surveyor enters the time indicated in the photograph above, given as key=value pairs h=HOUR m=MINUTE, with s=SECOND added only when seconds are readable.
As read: h=12 m=2 s=19
